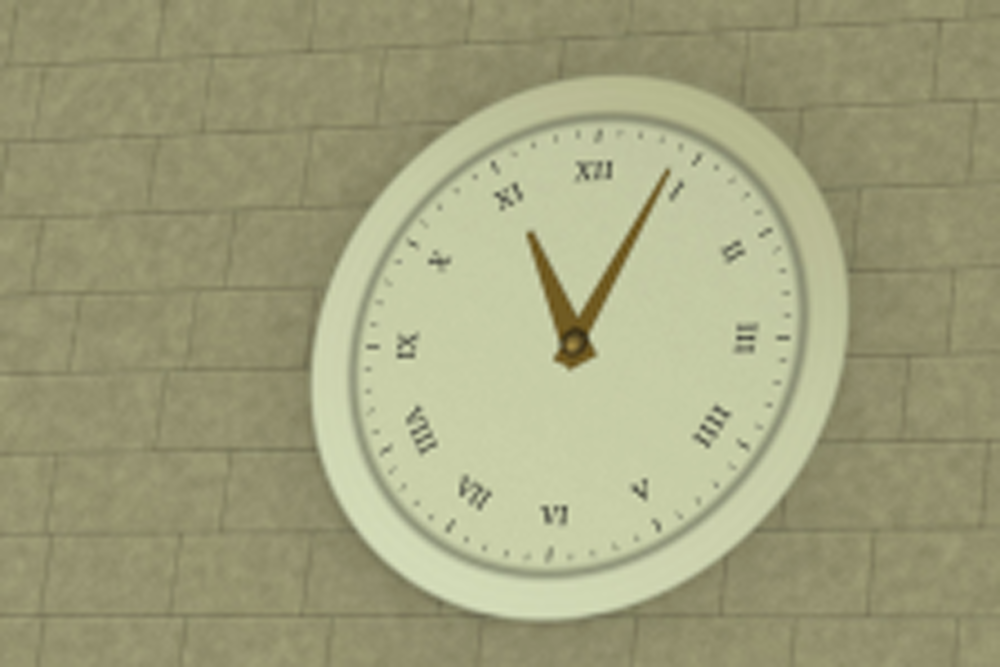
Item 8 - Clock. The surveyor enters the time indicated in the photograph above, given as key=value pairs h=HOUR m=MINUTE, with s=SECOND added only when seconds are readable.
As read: h=11 m=4
